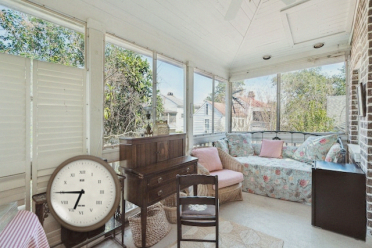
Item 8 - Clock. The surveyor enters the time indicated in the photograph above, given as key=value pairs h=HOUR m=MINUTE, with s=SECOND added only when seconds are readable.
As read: h=6 m=45
